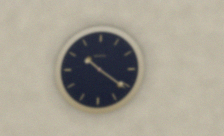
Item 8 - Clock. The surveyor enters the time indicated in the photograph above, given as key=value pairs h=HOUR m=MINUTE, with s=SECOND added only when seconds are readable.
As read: h=10 m=21
